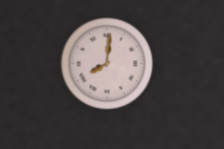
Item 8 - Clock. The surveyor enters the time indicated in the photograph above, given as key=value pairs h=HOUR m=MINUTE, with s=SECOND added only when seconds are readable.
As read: h=8 m=1
